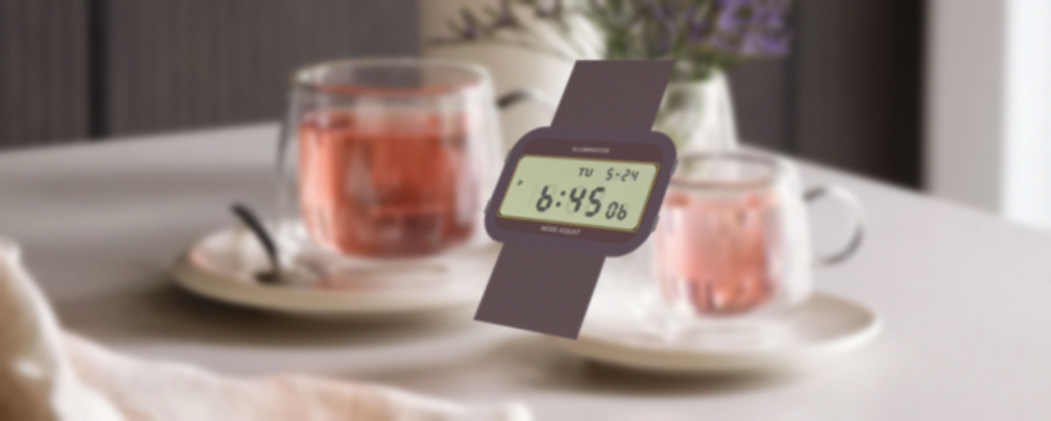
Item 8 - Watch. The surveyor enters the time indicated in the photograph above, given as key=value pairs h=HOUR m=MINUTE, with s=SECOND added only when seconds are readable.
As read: h=6 m=45 s=6
